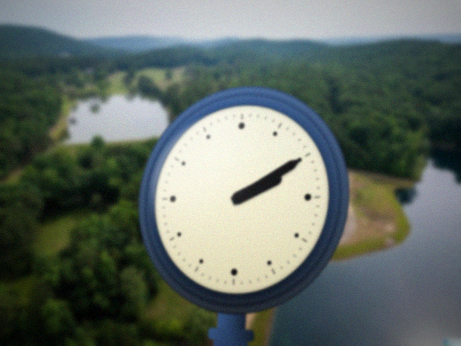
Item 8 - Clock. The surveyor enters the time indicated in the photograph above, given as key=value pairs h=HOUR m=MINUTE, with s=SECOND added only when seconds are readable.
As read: h=2 m=10
